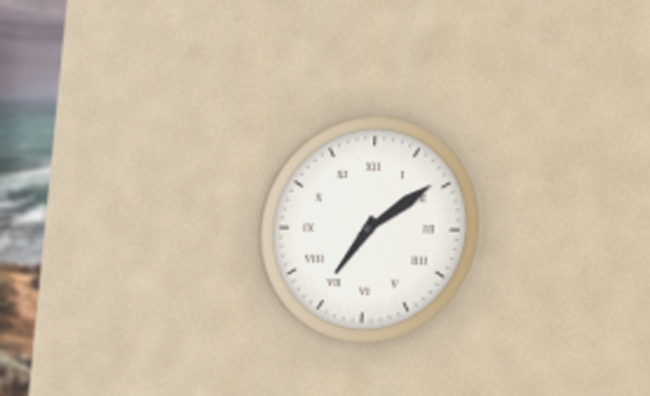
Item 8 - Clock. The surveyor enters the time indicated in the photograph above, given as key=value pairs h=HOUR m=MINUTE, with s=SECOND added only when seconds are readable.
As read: h=7 m=9
